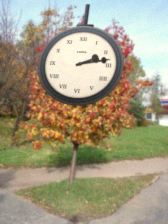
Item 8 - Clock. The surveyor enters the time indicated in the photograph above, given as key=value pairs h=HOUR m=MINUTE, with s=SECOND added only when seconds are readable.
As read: h=2 m=13
